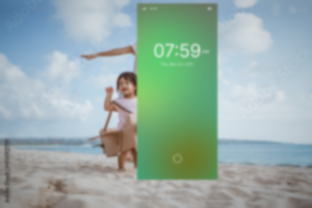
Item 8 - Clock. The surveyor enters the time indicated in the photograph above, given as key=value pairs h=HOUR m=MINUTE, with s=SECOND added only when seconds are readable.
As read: h=7 m=59
